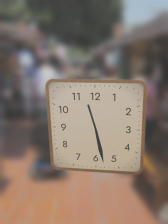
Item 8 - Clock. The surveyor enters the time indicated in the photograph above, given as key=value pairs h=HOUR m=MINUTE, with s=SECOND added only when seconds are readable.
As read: h=11 m=28
